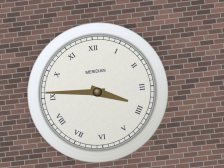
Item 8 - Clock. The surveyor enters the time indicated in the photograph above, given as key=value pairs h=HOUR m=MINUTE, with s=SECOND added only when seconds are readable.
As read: h=3 m=46
